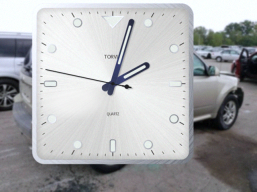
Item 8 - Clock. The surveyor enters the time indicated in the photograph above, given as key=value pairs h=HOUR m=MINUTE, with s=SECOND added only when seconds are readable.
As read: h=2 m=2 s=47
